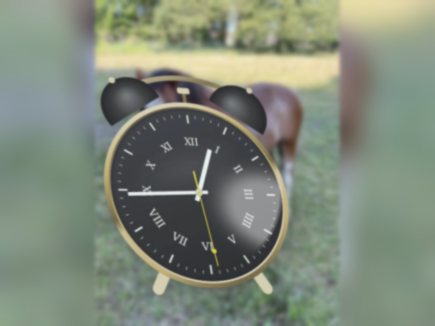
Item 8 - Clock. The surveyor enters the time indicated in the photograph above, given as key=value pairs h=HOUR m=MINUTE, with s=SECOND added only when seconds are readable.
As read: h=12 m=44 s=29
